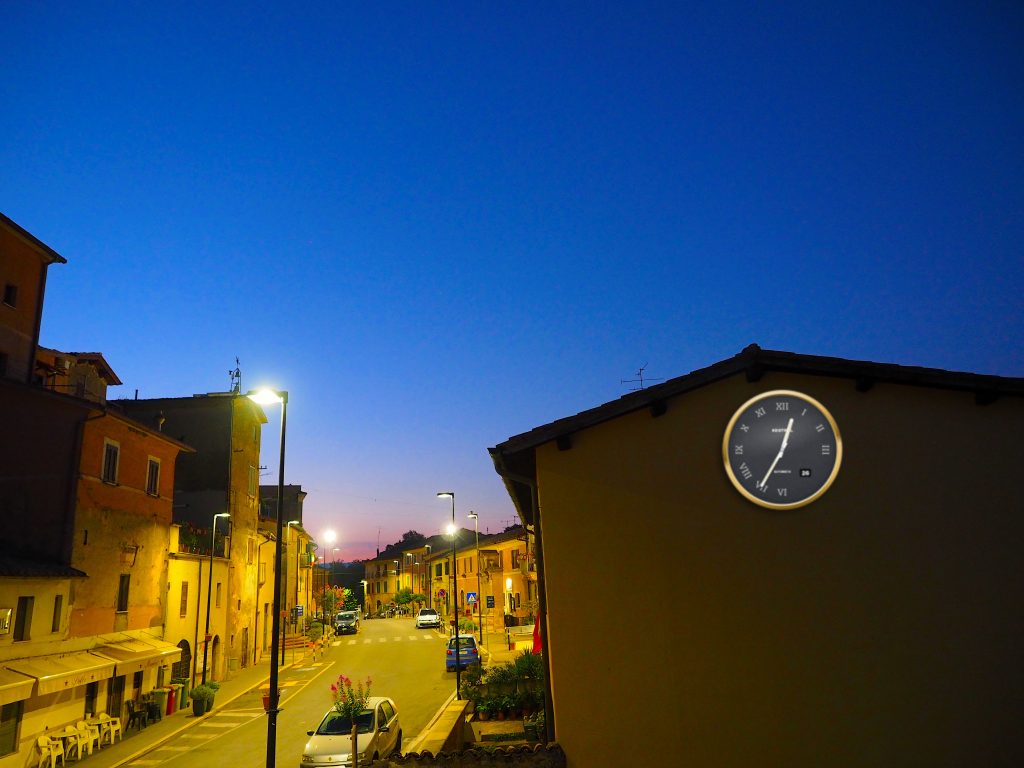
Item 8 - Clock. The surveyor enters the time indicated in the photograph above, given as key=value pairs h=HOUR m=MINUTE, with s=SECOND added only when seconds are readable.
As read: h=12 m=35
